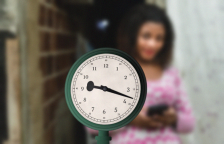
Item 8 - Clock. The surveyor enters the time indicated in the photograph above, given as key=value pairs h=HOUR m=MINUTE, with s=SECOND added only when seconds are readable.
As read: h=9 m=18
